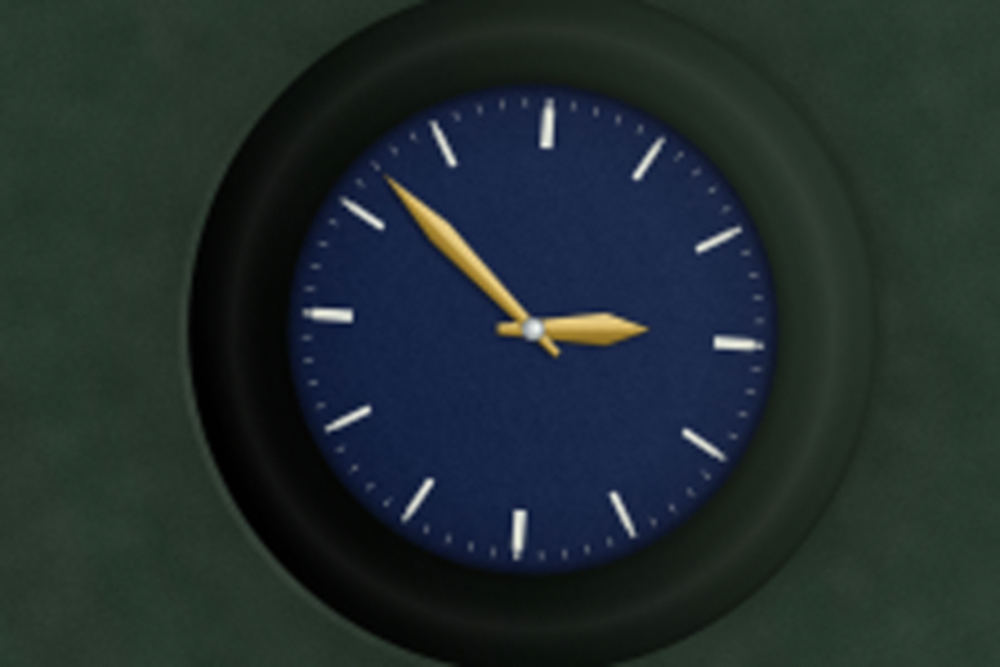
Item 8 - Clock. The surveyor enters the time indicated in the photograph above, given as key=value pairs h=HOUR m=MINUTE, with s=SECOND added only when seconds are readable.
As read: h=2 m=52
